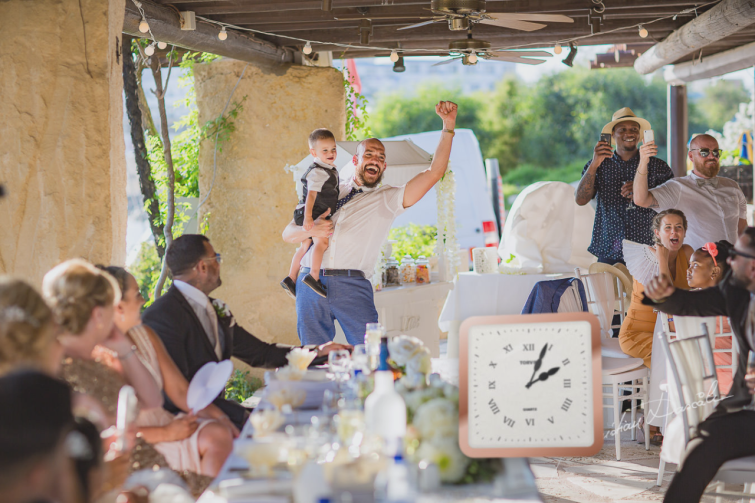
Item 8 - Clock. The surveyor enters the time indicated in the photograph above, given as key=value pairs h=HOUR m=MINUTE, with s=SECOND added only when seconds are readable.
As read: h=2 m=4
